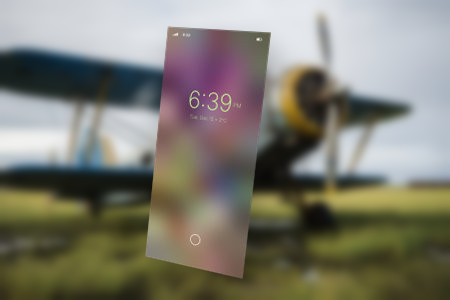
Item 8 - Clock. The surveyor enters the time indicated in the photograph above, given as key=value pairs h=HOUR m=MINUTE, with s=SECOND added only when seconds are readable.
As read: h=6 m=39
